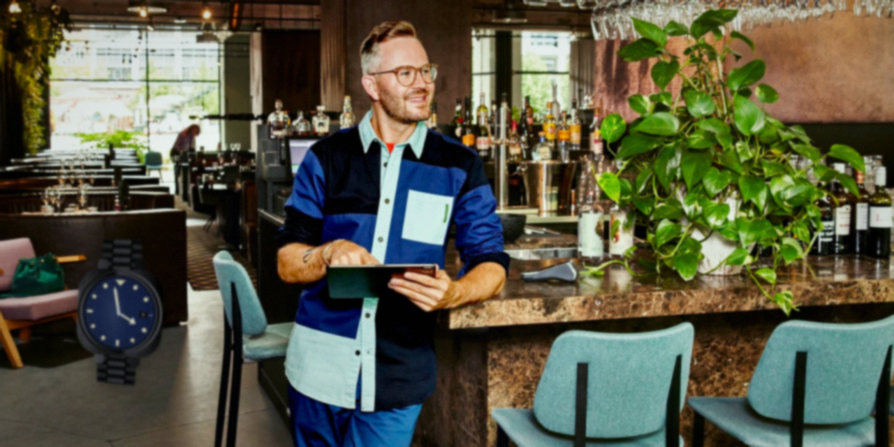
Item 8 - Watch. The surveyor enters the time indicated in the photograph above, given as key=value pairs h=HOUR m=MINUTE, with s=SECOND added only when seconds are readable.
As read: h=3 m=58
